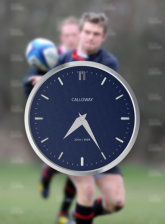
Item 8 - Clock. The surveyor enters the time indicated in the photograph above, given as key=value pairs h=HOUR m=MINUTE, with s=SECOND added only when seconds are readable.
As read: h=7 m=25
